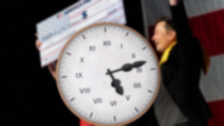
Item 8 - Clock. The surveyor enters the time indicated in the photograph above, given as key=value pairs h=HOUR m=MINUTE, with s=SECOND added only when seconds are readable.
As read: h=5 m=13
